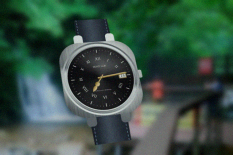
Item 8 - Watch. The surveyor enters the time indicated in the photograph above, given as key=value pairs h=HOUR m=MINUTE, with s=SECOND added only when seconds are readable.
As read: h=7 m=14
